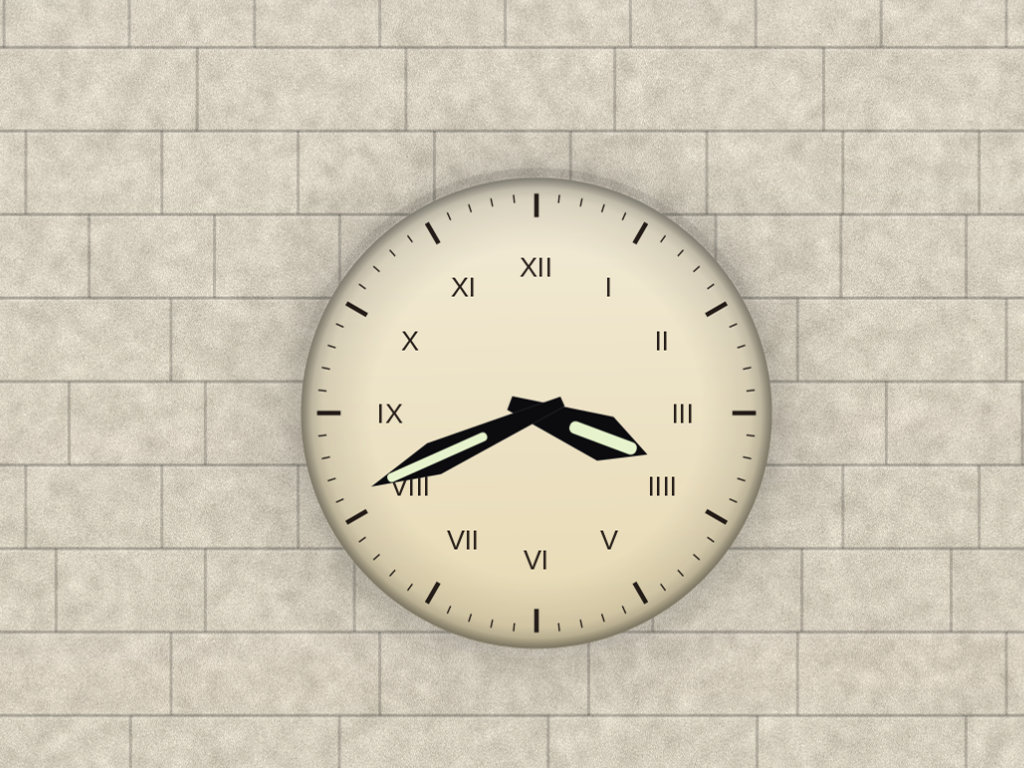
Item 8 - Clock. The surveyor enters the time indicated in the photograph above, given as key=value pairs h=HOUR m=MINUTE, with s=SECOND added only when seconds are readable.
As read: h=3 m=41
